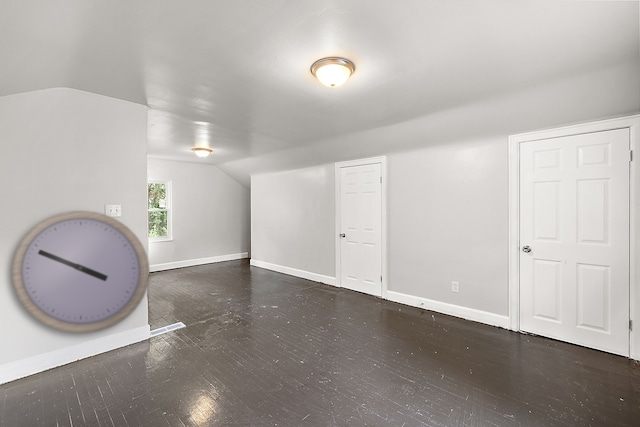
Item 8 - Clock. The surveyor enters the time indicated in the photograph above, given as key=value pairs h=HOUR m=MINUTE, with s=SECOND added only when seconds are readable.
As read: h=3 m=49
